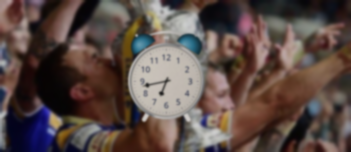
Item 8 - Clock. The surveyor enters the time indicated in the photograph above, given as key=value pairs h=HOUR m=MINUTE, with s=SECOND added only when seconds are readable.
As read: h=6 m=43
